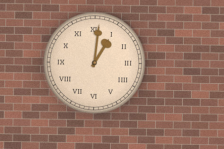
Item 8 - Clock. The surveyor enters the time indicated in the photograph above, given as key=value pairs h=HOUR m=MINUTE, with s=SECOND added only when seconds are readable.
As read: h=1 m=1
